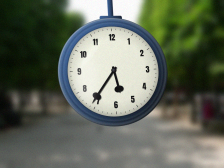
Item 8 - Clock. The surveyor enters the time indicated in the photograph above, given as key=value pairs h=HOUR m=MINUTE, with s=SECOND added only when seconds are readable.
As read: h=5 m=36
